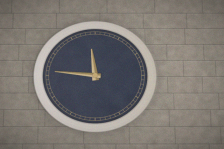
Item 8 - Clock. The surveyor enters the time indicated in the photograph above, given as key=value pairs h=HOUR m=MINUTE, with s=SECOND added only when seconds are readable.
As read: h=11 m=46
